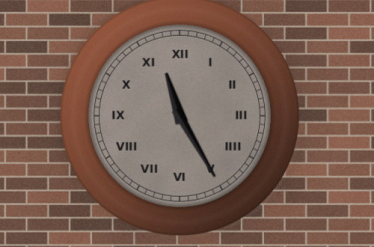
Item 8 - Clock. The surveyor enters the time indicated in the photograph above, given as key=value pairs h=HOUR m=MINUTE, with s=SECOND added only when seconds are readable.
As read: h=11 m=25
